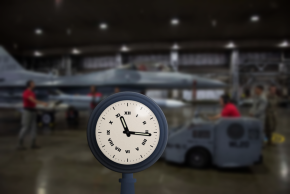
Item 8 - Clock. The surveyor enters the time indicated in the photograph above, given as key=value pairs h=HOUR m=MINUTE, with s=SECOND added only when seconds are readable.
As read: h=11 m=16
